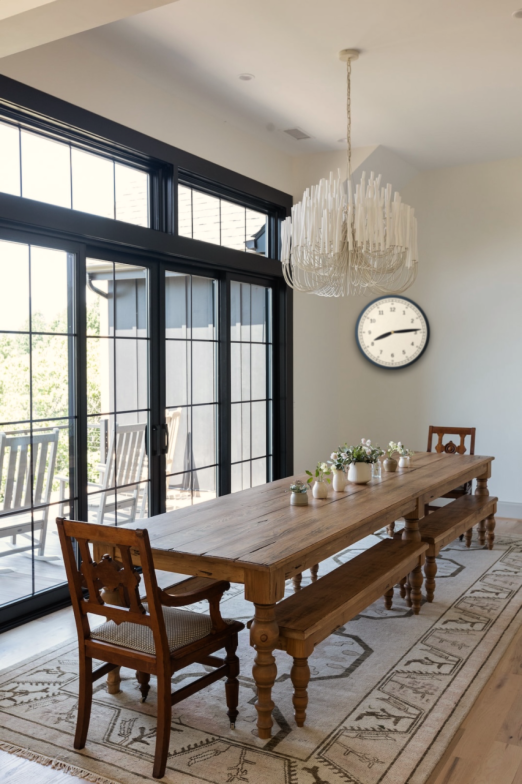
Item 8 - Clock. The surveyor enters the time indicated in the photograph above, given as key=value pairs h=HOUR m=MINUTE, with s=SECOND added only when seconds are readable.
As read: h=8 m=14
